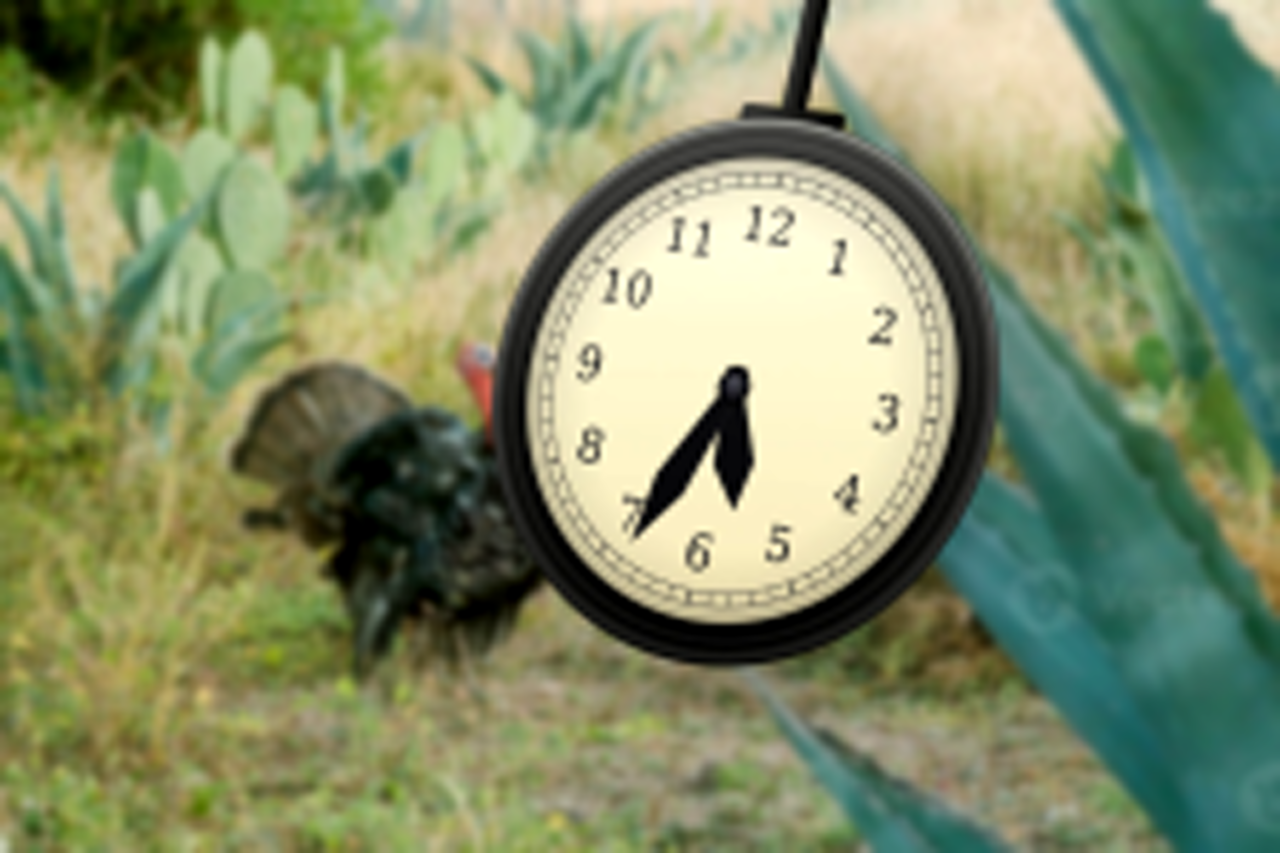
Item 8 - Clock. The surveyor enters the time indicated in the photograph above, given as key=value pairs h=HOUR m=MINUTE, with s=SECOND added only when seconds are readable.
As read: h=5 m=34
